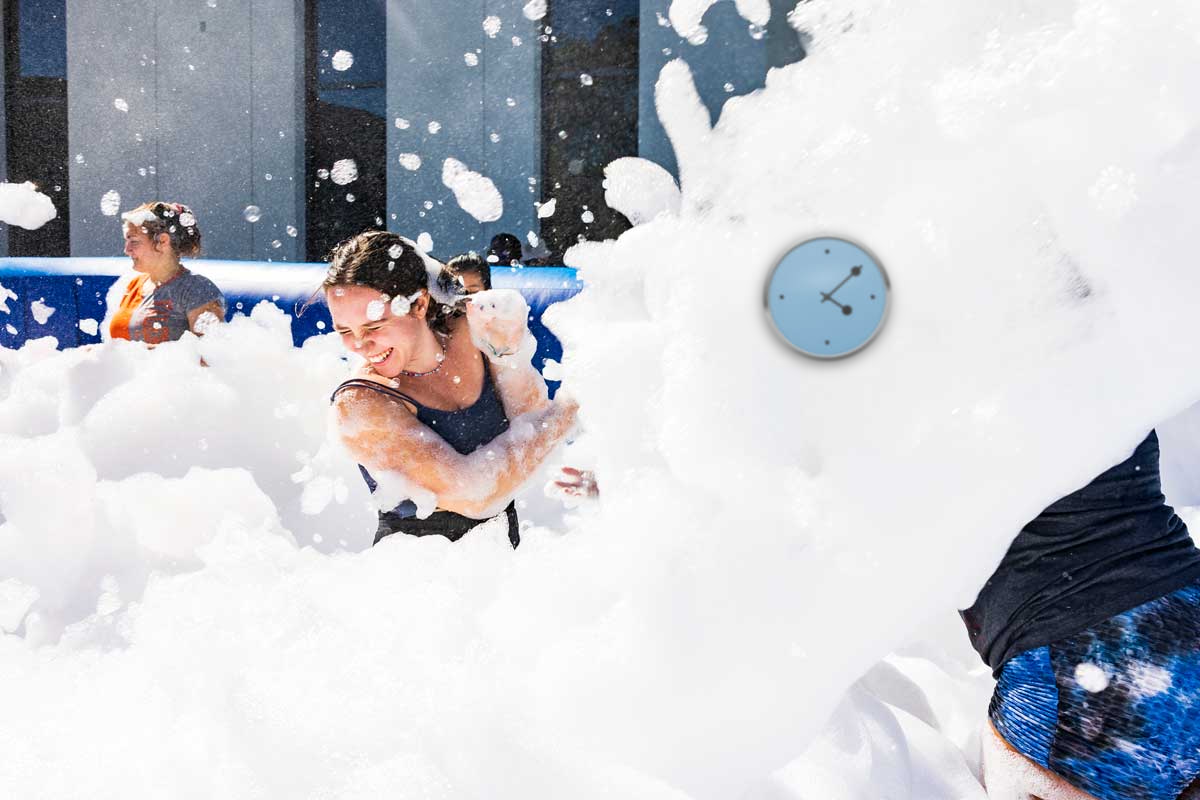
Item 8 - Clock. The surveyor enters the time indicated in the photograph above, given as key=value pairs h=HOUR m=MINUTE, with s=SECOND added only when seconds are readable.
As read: h=4 m=8
